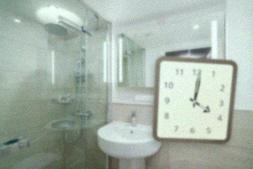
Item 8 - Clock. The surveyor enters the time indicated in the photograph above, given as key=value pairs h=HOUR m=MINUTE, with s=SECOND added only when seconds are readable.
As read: h=4 m=1
